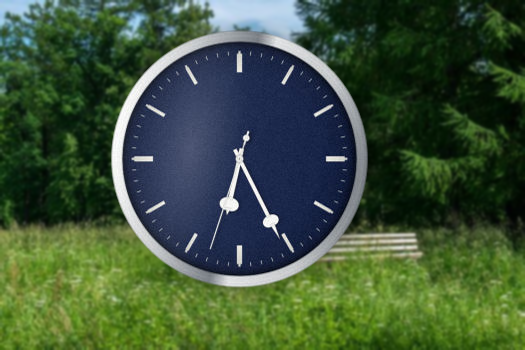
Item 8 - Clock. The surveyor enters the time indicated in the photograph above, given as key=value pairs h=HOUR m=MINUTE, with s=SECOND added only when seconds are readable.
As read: h=6 m=25 s=33
